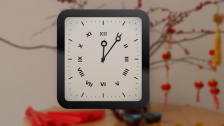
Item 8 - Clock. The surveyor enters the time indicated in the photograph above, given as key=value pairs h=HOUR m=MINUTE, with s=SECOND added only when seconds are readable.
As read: h=12 m=6
